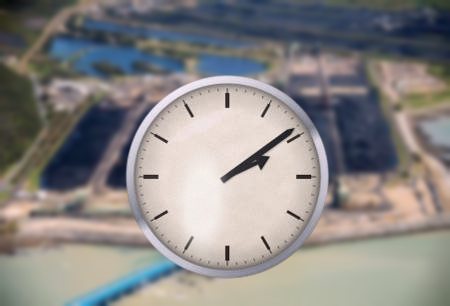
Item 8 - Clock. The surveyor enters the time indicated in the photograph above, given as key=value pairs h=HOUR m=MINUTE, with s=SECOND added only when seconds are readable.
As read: h=2 m=9
